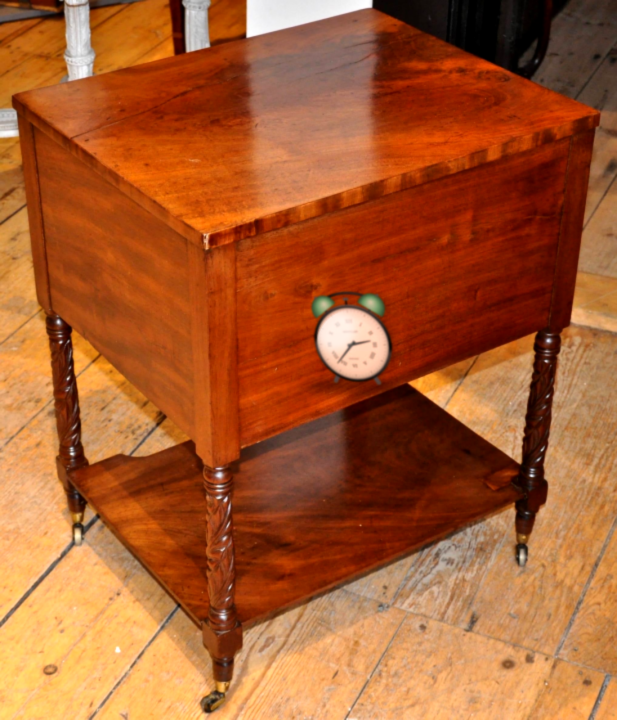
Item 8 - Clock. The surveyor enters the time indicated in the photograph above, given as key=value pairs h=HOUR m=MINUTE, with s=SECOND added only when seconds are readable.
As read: h=2 m=37
